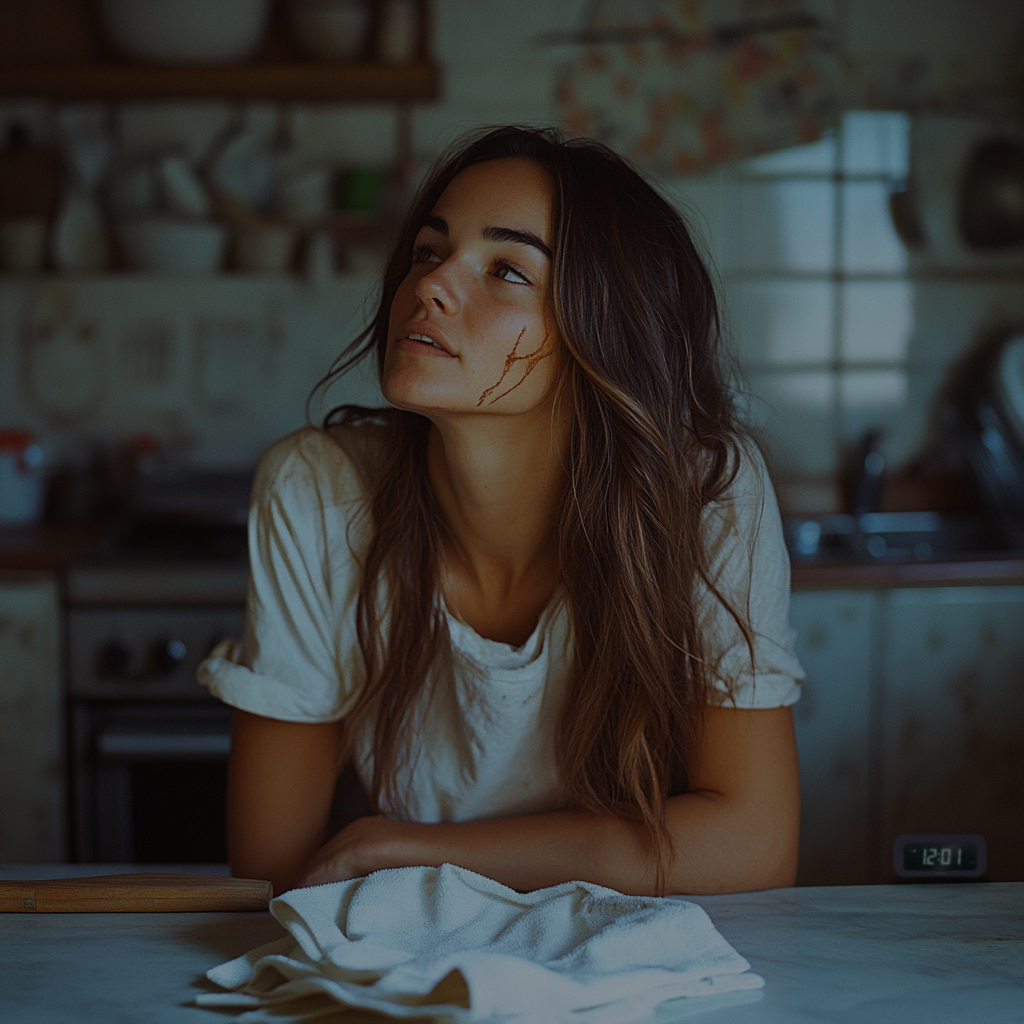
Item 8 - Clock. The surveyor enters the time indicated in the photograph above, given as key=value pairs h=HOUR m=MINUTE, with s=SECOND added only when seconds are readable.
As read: h=12 m=1
